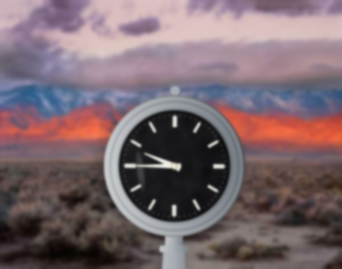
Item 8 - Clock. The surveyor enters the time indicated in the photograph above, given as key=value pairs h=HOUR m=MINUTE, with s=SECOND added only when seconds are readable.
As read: h=9 m=45
